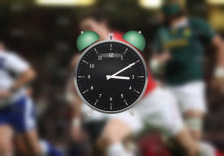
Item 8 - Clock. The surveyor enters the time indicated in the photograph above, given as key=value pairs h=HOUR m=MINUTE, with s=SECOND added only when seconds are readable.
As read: h=3 m=10
